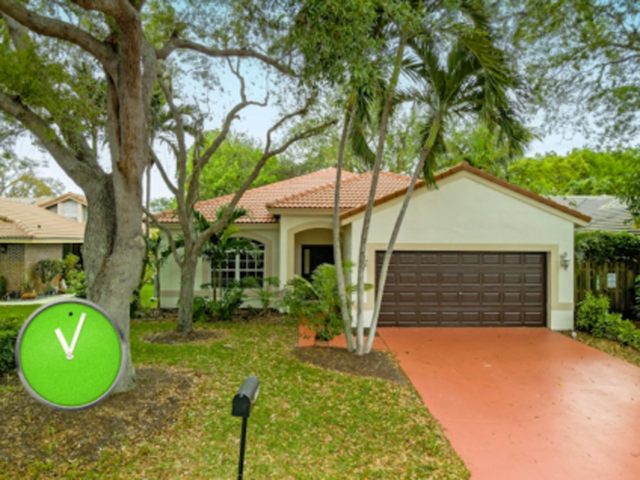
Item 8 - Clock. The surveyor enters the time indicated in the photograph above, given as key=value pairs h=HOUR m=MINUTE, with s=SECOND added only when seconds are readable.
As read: h=11 m=3
